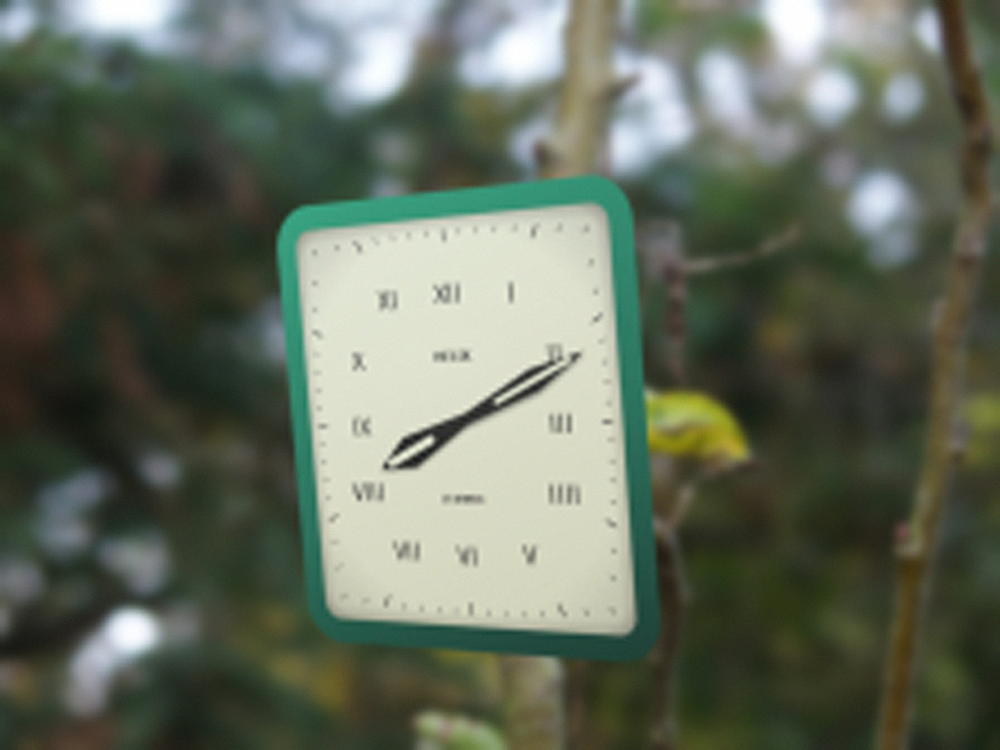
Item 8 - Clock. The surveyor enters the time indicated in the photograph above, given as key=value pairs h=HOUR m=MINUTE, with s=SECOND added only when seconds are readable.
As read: h=8 m=11
